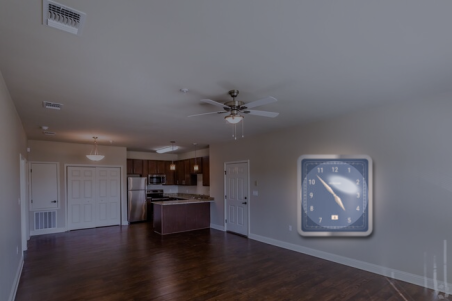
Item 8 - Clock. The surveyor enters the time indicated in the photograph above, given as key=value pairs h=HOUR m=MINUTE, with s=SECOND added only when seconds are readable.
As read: h=4 m=53
